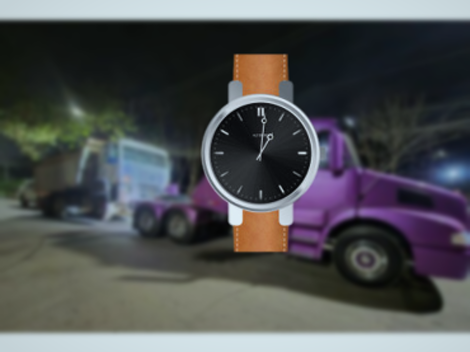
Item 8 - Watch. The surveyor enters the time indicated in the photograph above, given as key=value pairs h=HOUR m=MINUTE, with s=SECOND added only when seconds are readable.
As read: h=1 m=1
